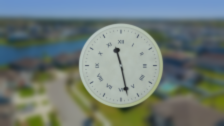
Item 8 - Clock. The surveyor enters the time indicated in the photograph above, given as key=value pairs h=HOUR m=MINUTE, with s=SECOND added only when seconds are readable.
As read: h=11 m=28
